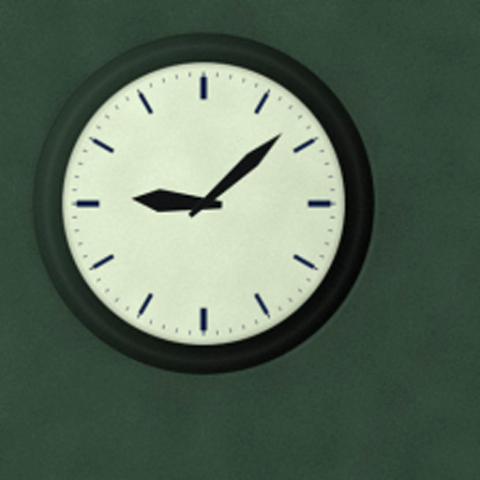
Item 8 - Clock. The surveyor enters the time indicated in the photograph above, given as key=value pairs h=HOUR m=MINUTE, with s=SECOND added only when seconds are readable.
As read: h=9 m=8
